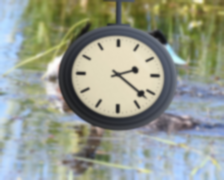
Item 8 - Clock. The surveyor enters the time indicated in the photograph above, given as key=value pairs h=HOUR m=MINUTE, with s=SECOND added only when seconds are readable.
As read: h=2 m=22
